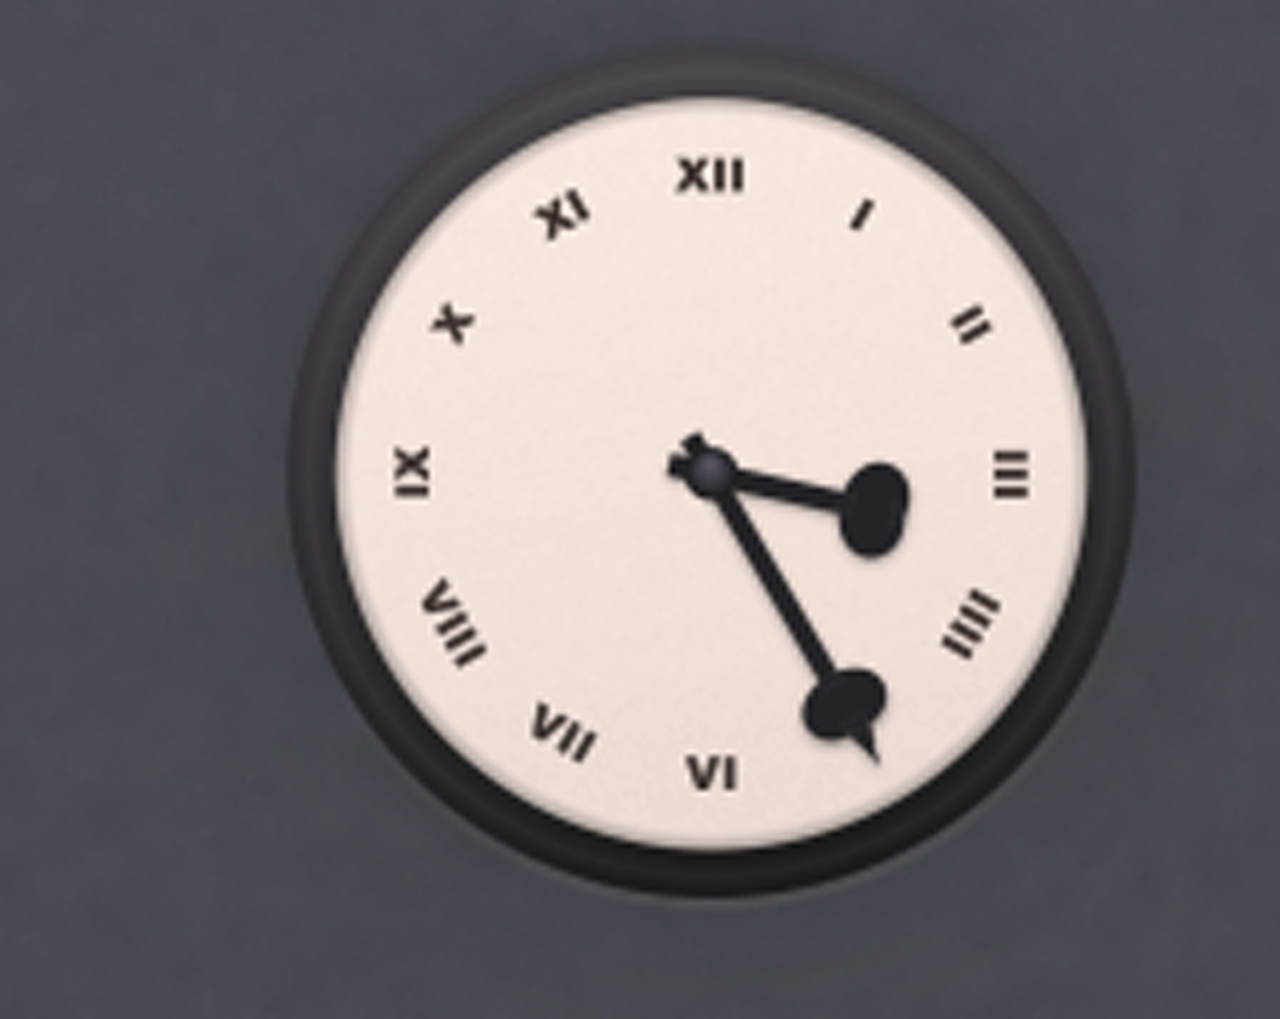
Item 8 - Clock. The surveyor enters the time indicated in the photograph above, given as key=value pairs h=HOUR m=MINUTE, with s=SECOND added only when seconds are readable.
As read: h=3 m=25
